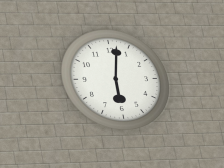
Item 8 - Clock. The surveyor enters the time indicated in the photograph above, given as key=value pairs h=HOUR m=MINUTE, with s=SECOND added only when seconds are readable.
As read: h=6 m=2
